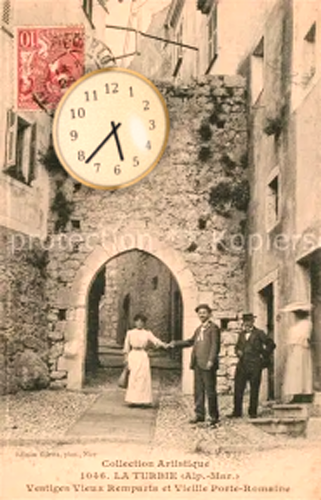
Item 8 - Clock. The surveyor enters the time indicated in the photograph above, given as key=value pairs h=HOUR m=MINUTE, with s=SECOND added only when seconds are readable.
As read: h=5 m=38
